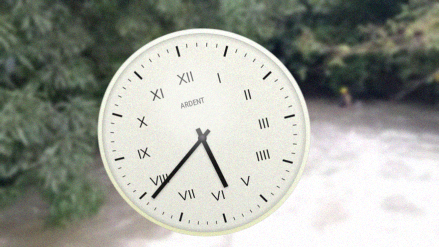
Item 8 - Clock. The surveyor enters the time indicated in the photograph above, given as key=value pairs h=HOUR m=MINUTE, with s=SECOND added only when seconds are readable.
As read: h=5 m=39
